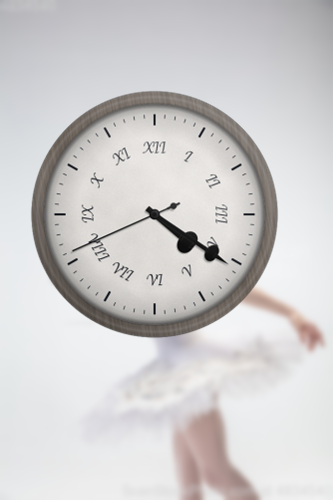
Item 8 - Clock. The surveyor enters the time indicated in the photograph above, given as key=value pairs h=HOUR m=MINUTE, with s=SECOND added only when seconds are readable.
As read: h=4 m=20 s=41
